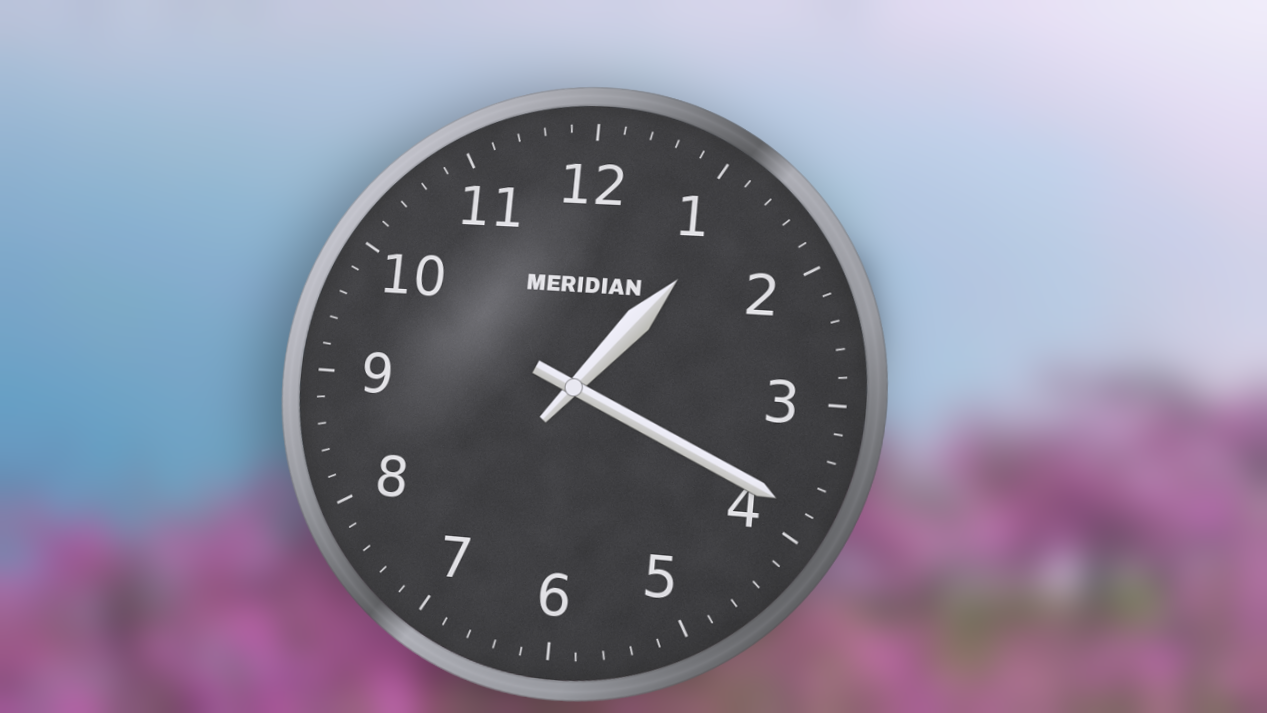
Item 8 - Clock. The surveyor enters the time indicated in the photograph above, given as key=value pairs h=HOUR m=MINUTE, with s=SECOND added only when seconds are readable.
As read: h=1 m=19
